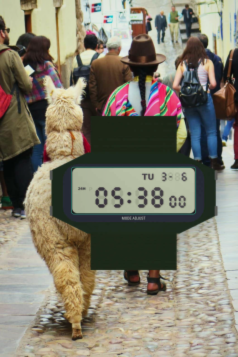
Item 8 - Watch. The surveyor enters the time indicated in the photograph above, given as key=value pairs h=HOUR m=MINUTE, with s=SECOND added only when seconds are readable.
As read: h=5 m=38 s=0
